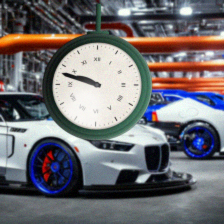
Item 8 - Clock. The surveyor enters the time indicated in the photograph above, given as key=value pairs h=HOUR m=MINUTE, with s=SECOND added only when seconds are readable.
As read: h=9 m=48
